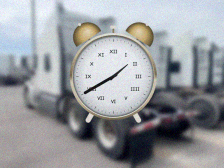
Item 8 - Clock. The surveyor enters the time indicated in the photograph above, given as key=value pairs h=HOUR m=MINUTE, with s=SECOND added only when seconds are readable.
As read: h=1 m=40
